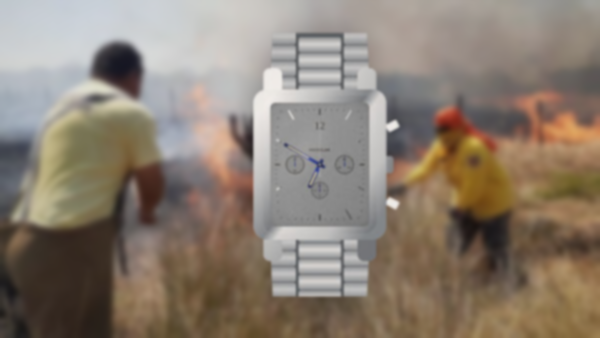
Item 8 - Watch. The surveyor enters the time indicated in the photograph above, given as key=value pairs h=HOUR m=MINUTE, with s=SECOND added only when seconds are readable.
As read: h=6 m=50
